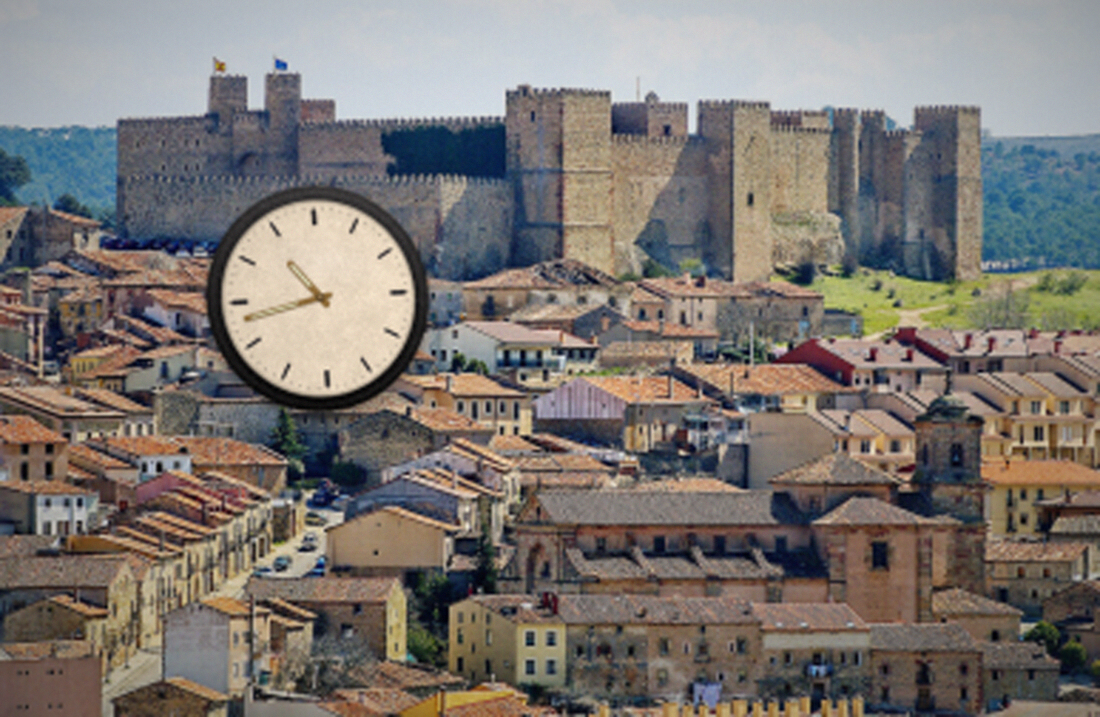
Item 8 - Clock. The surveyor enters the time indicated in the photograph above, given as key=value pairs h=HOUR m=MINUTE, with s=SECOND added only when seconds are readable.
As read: h=10 m=43
